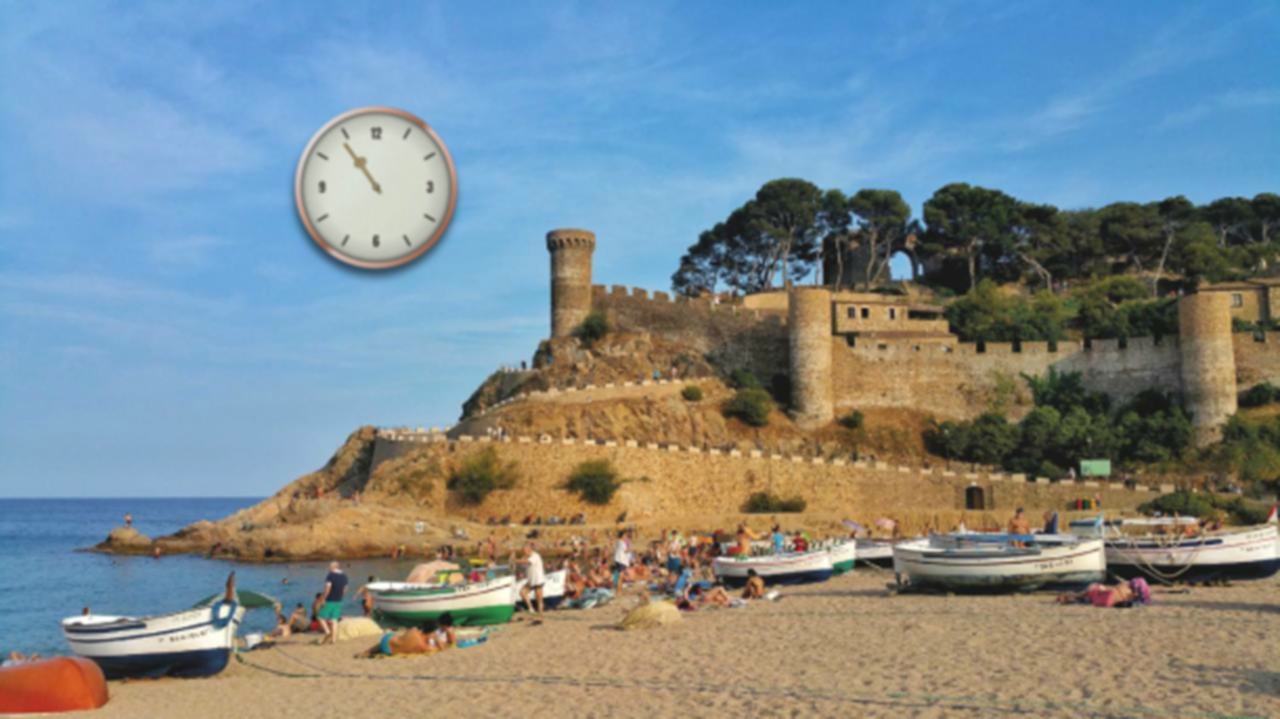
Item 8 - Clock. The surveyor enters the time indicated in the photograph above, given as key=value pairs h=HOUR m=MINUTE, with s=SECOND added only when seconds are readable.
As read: h=10 m=54
